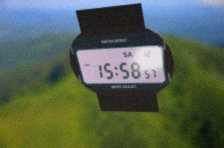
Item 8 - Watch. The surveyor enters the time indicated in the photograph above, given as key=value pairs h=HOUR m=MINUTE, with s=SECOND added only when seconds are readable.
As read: h=15 m=58
